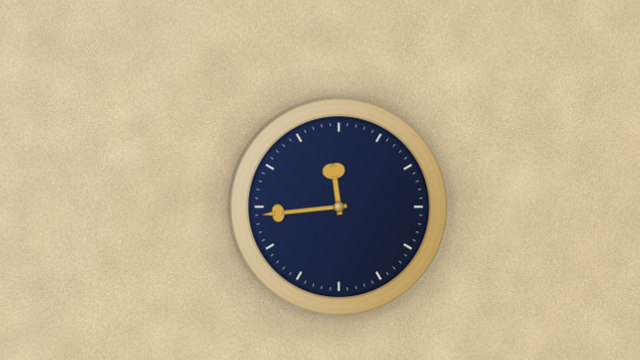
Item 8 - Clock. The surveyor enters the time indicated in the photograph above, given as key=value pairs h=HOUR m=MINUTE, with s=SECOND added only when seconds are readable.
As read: h=11 m=44
